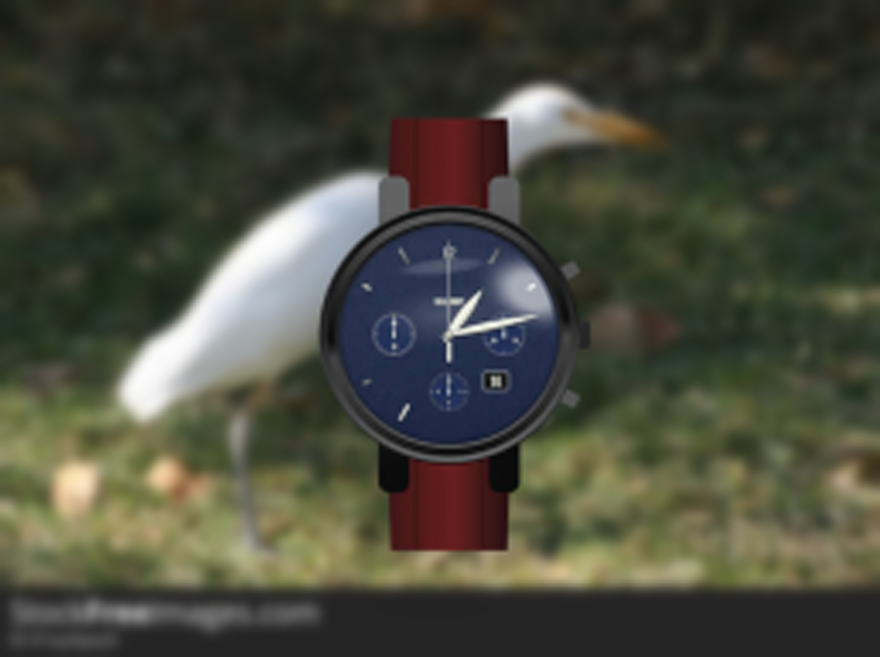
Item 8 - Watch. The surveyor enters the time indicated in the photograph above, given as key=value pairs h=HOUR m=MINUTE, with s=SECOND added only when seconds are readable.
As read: h=1 m=13
